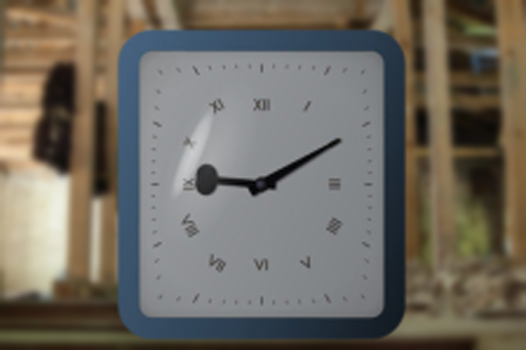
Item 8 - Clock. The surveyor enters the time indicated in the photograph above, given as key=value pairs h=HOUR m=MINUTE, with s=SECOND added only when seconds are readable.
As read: h=9 m=10
